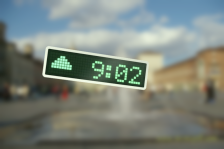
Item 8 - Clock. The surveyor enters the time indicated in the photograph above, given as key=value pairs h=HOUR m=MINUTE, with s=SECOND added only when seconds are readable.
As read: h=9 m=2
